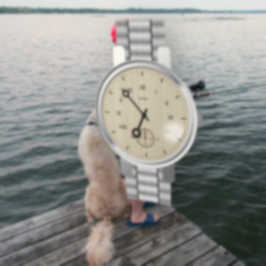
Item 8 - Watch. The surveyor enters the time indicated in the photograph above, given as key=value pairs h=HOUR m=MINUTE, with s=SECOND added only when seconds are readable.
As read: h=6 m=53
